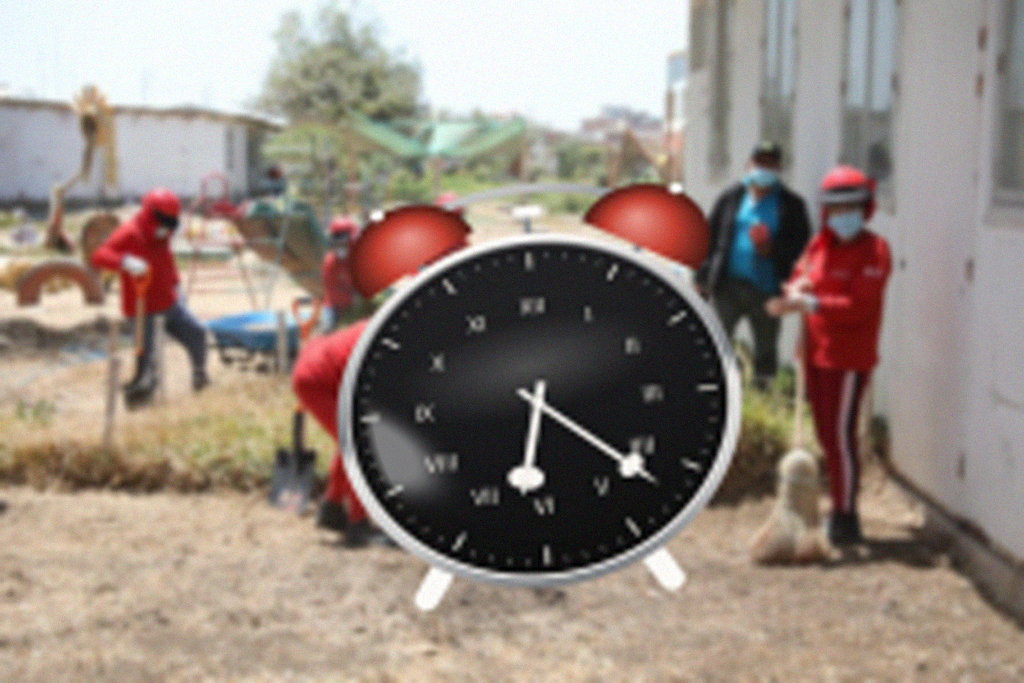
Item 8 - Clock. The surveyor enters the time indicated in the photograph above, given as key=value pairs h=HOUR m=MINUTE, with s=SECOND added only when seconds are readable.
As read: h=6 m=22
